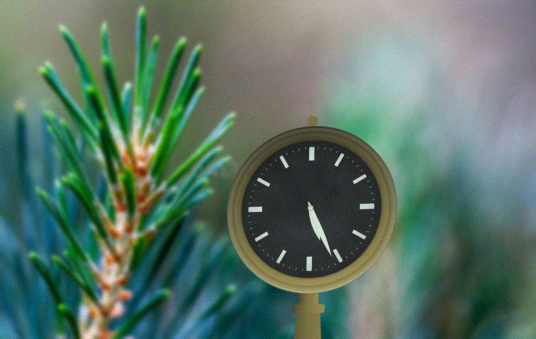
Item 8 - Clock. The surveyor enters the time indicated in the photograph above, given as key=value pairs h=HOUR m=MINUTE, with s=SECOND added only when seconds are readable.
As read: h=5 m=26
